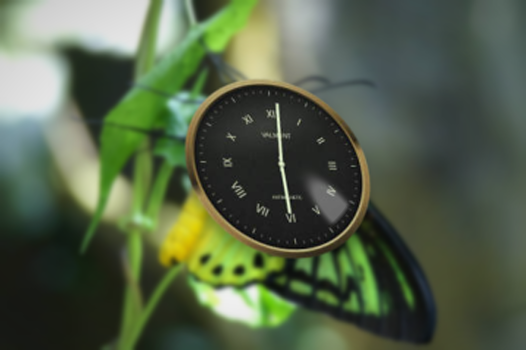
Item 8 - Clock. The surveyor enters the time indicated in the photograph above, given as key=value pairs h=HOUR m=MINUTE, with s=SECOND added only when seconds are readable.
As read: h=6 m=1
